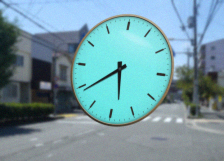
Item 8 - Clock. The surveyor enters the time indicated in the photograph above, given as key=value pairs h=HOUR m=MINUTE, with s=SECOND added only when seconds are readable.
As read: h=5 m=39
